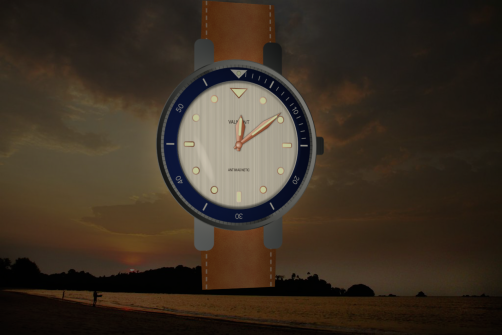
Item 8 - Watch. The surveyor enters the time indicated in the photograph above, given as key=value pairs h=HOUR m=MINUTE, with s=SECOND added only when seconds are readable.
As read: h=12 m=9
